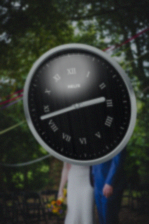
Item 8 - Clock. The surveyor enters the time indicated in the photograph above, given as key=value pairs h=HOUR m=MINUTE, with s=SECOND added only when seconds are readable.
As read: h=2 m=43
